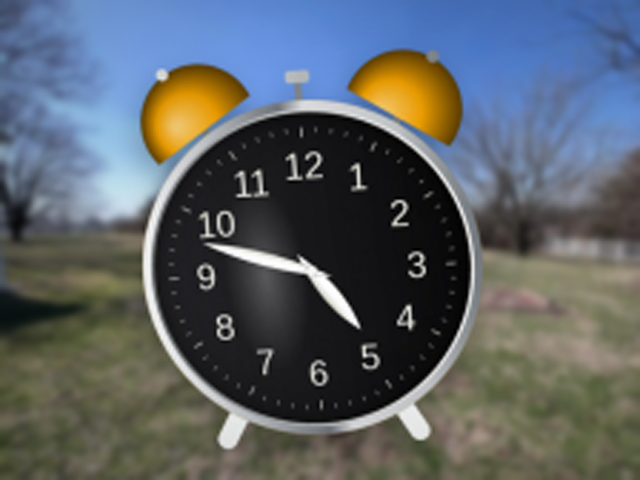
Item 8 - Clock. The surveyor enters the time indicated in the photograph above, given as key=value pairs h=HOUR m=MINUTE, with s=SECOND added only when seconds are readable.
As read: h=4 m=48
